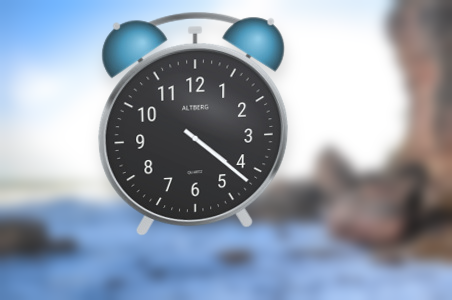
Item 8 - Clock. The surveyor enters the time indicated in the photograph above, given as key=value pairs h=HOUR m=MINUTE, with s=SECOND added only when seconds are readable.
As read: h=4 m=22
